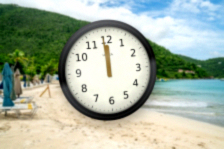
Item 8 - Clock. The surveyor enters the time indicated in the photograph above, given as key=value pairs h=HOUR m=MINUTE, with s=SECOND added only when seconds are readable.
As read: h=11 m=59
